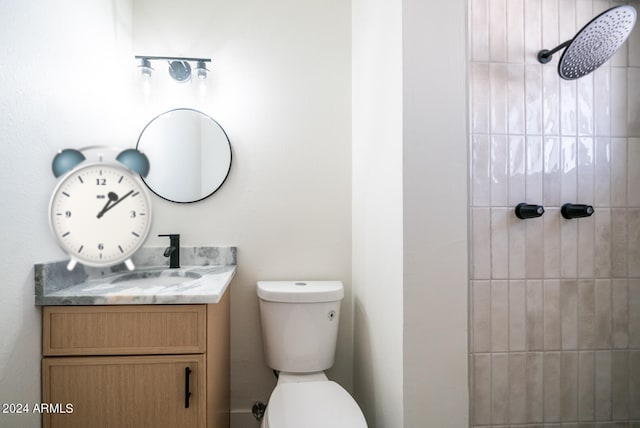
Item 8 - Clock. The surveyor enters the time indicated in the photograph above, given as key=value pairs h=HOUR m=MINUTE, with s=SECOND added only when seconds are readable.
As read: h=1 m=9
